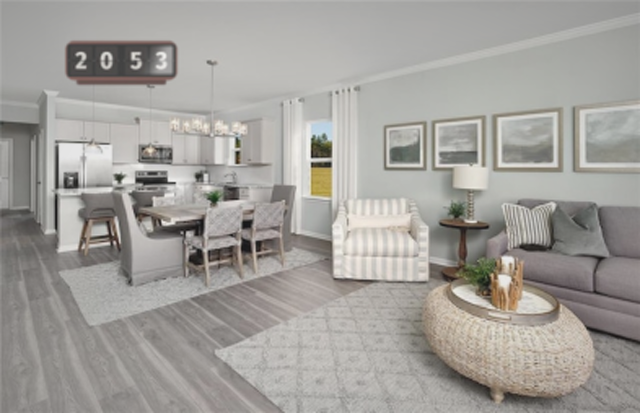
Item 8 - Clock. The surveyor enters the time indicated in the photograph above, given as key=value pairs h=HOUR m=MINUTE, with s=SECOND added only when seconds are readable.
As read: h=20 m=53
